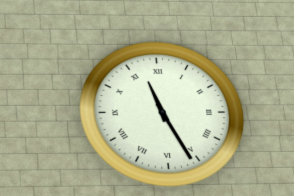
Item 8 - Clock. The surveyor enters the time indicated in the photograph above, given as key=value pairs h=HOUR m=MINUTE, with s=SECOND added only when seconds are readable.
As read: h=11 m=26
